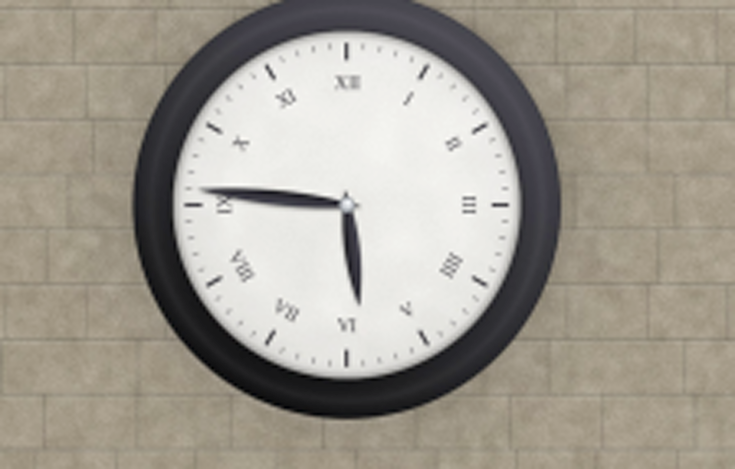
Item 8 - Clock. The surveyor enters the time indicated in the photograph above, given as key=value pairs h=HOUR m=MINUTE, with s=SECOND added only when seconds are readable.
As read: h=5 m=46
